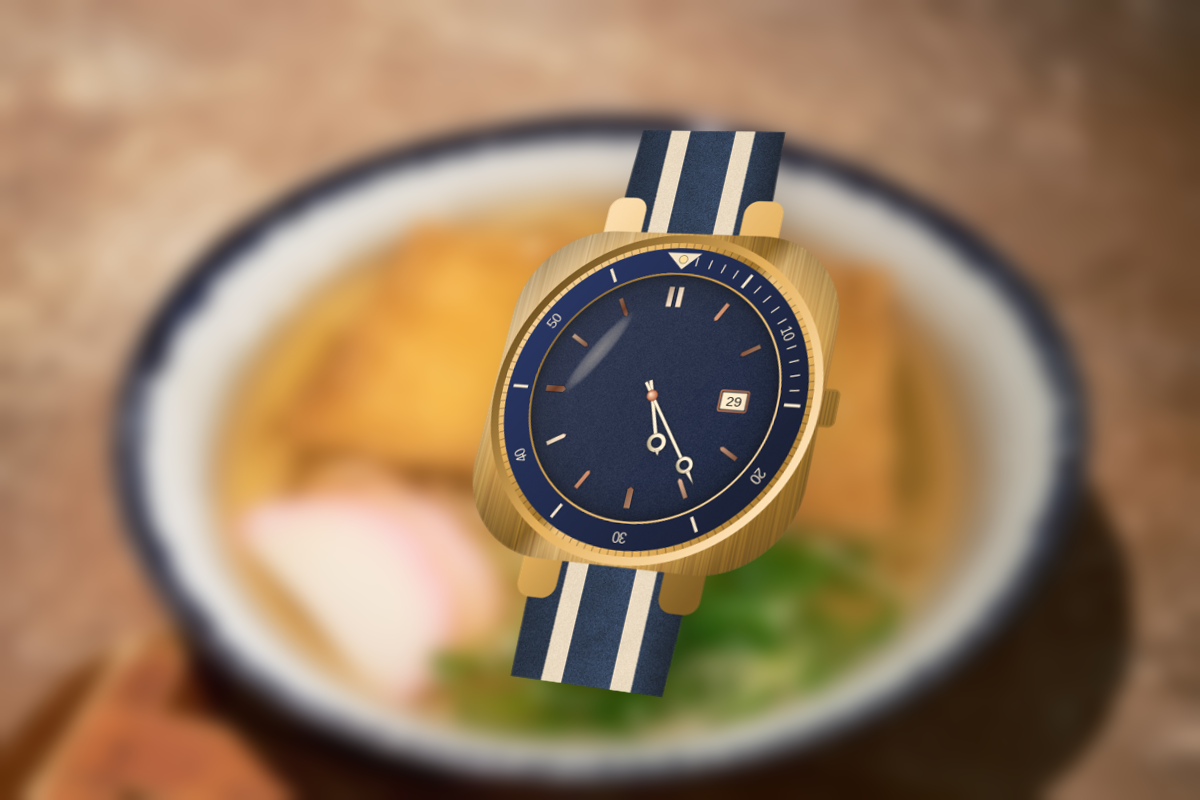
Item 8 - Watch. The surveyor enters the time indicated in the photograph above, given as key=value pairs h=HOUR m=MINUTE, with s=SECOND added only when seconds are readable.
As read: h=5 m=24
